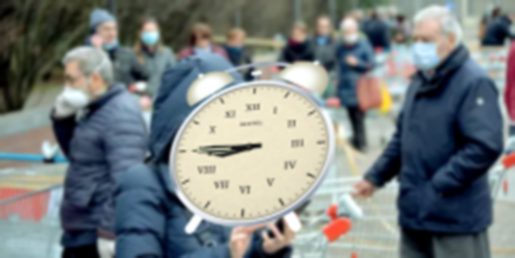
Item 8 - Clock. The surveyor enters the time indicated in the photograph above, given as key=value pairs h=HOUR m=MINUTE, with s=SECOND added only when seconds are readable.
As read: h=8 m=45
